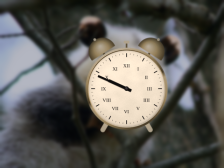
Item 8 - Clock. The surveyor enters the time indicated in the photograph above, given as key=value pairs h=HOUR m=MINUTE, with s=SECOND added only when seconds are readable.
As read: h=9 m=49
